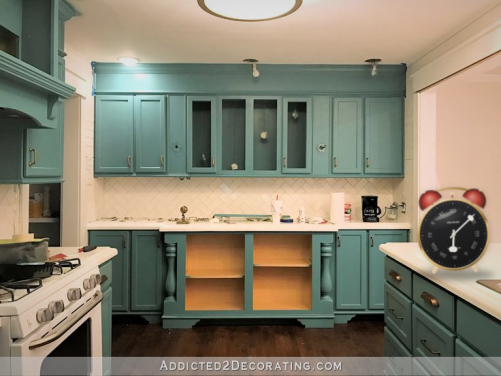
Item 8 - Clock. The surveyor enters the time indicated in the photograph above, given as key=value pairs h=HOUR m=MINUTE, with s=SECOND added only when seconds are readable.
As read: h=6 m=8
